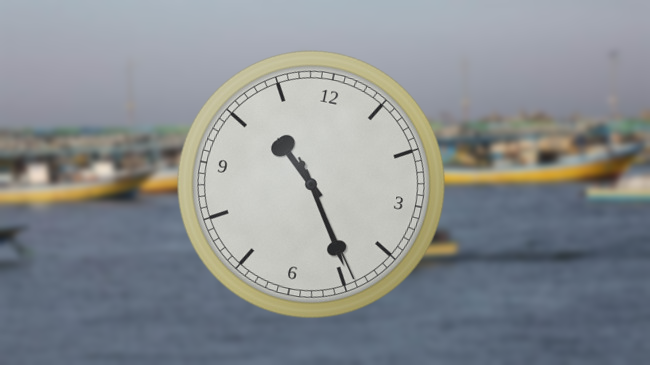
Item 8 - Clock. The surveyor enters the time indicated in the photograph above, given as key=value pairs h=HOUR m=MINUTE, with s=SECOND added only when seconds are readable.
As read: h=10 m=24 s=24
